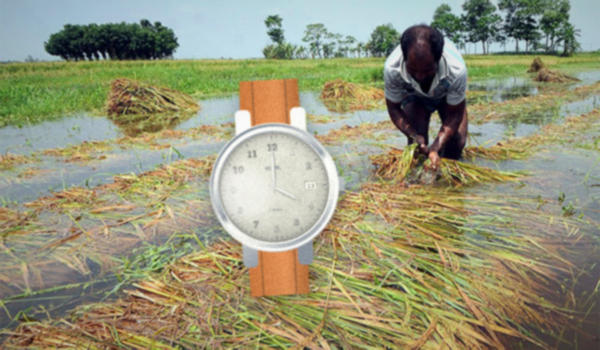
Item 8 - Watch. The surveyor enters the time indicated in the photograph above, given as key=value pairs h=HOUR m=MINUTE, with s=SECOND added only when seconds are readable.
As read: h=4 m=0
